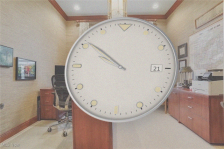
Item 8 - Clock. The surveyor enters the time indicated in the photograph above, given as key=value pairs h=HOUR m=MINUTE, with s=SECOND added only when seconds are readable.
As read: h=9 m=51
